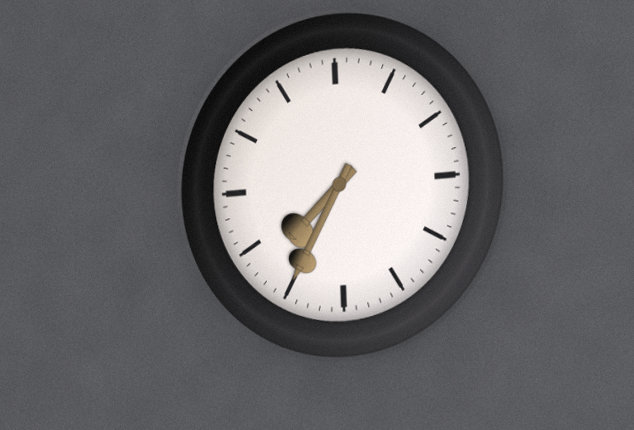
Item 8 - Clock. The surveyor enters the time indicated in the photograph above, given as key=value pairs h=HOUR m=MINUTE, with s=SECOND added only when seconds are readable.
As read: h=7 m=35
